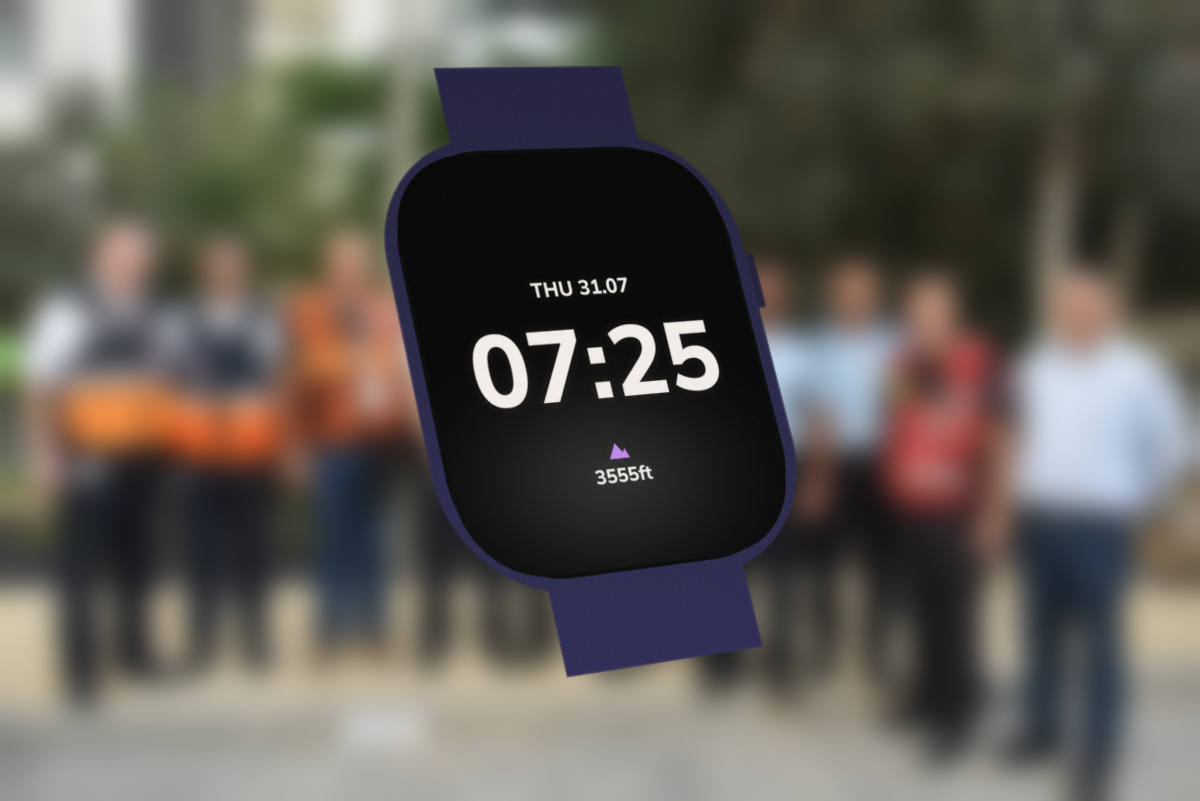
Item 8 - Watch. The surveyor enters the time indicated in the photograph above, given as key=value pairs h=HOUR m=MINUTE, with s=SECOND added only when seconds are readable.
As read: h=7 m=25
